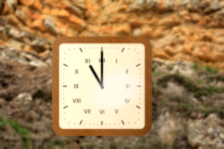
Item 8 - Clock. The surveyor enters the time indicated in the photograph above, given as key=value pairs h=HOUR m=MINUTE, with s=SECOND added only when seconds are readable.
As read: h=11 m=0
